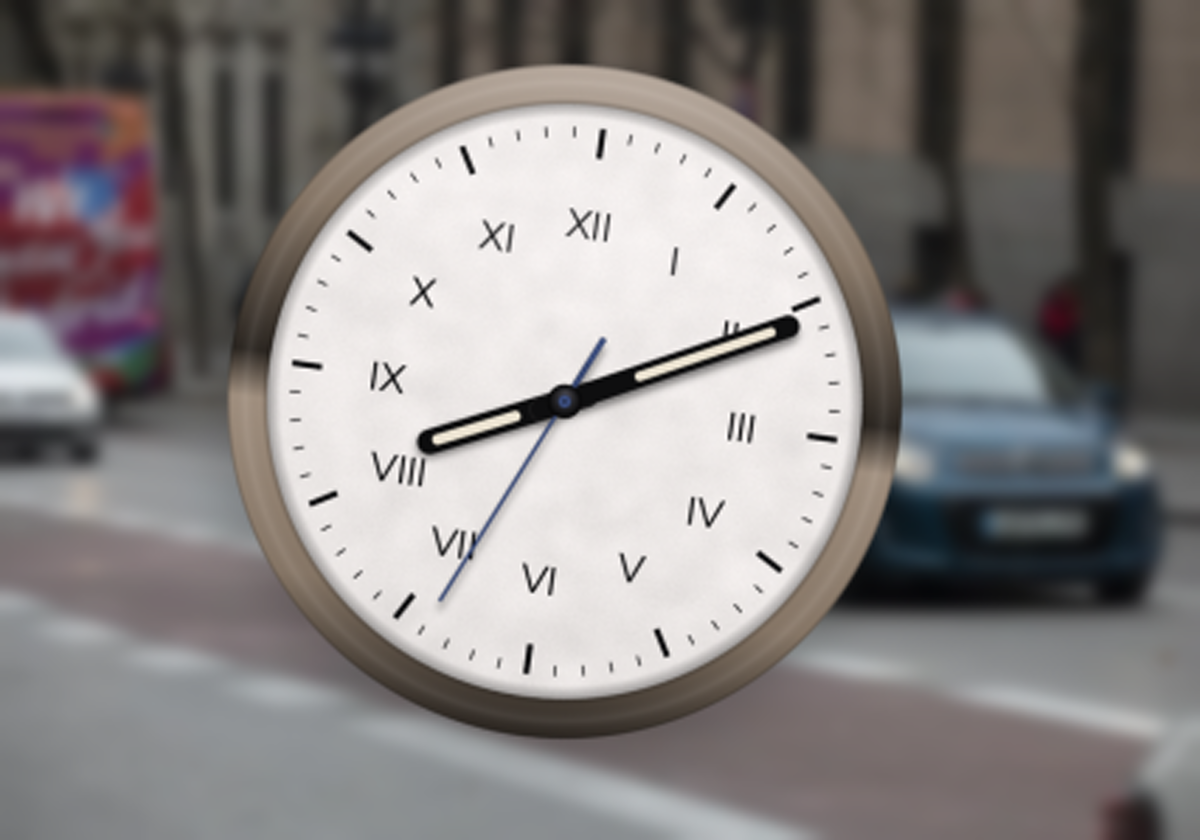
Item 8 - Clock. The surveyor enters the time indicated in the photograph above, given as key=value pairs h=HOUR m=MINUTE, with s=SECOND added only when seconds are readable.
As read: h=8 m=10 s=34
